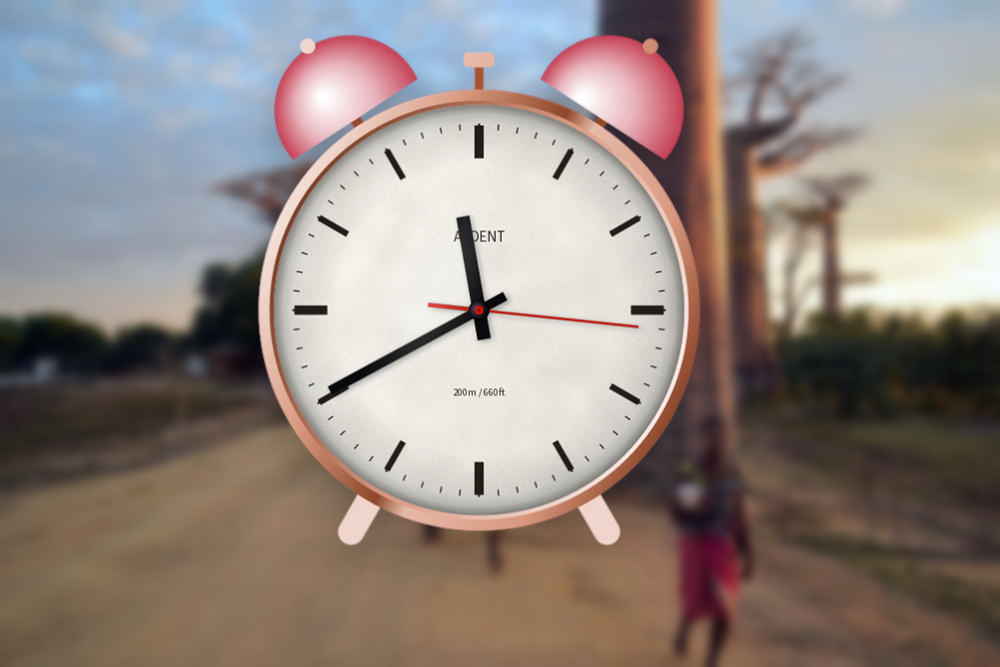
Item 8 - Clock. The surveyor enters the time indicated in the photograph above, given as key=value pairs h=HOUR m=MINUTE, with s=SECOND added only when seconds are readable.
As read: h=11 m=40 s=16
